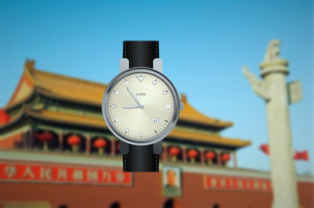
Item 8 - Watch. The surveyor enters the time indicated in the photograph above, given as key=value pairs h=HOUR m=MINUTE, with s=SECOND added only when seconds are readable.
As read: h=8 m=54
